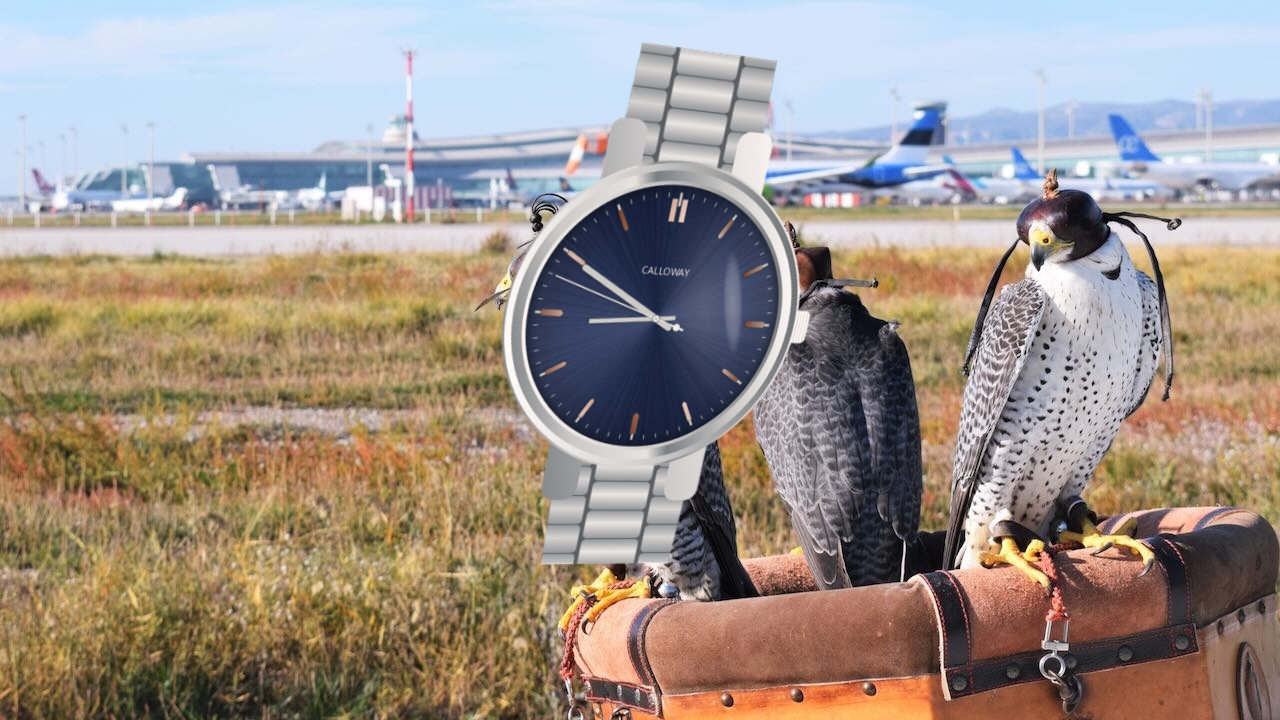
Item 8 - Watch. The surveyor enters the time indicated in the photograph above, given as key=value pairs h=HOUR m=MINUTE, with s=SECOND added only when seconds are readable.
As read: h=8 m=49 s=48
